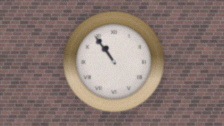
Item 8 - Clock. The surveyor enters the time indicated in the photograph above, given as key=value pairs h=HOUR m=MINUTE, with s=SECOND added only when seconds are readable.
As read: h=10 m=54
